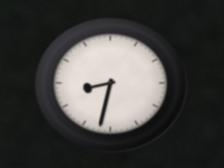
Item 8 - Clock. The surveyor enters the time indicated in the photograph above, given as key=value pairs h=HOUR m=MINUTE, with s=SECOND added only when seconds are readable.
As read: h=8 m=32
